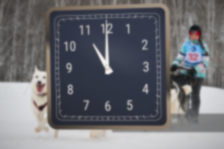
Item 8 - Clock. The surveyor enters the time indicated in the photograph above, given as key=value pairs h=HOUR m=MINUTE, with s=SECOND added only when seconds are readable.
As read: h=11 m=0
